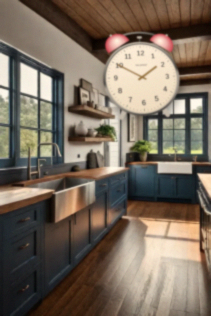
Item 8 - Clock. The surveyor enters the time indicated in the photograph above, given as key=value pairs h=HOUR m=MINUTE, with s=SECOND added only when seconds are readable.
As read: h=1 m=50
